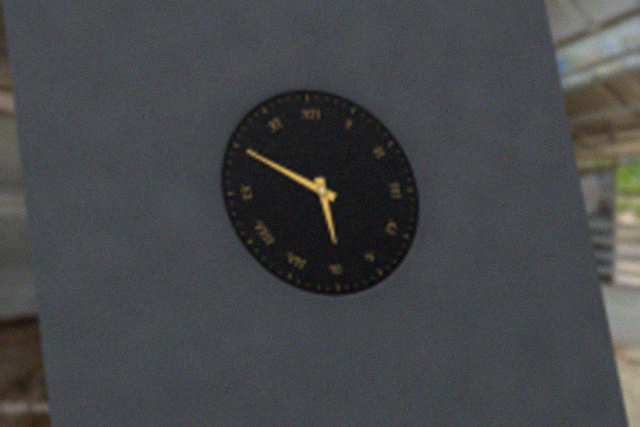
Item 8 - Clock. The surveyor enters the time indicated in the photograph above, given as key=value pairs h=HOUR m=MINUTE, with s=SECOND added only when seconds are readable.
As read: h=5 m=50
